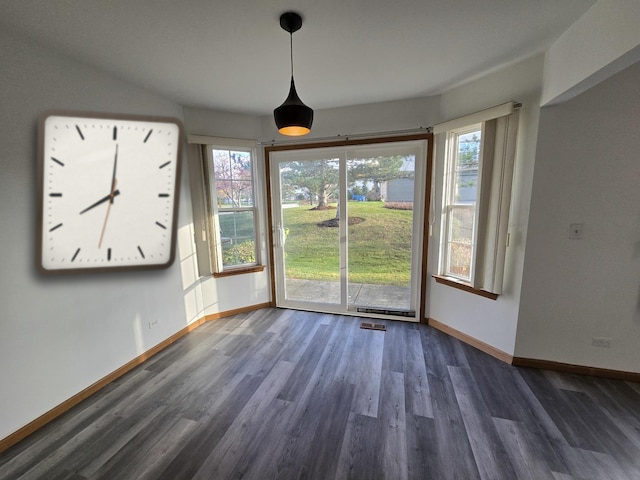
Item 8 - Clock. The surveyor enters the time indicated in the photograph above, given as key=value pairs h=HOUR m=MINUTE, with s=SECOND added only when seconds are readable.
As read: h=8 m=0 s=32
